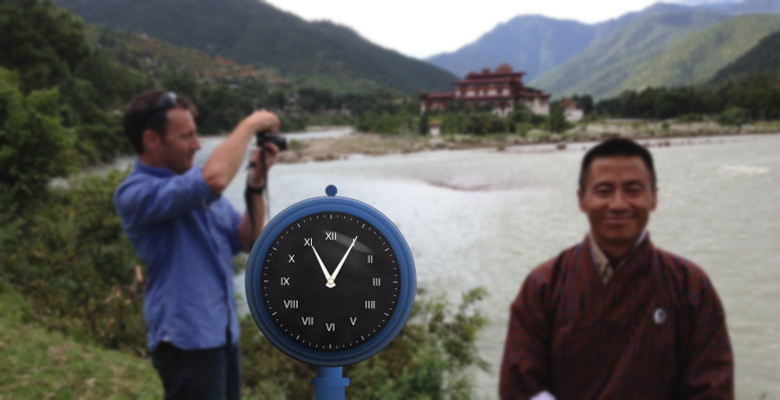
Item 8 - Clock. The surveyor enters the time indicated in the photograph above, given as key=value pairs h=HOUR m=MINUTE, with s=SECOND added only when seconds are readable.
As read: h=11 m=5
